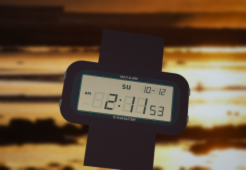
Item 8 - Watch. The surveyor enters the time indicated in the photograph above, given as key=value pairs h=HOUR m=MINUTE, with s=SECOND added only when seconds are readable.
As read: h=2 m=11 s=53
